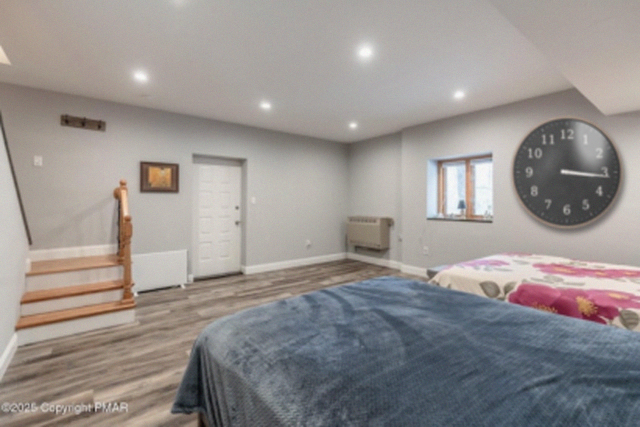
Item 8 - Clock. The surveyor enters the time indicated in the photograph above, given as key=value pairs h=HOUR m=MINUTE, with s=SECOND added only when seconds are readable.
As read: h=3 m=16
